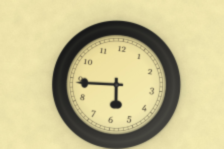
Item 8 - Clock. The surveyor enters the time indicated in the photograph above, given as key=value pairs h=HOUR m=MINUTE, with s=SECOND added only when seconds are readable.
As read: h=5 m=44
